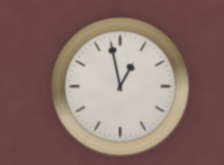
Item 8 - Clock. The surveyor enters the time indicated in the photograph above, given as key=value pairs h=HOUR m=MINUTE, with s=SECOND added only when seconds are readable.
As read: h=12 m=58
